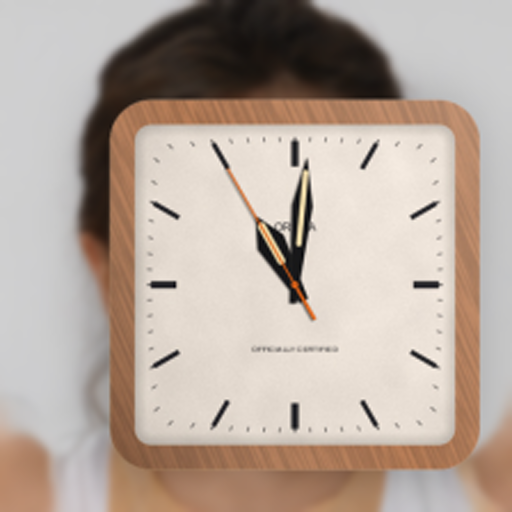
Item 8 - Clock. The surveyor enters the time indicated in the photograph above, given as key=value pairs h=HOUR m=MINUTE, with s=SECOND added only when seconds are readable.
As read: h=11 m=0 s=55
